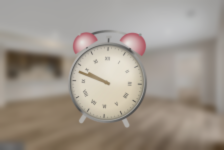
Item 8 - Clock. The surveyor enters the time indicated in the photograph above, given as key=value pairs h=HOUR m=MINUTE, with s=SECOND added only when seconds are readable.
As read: h=9 m=48
